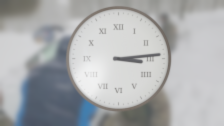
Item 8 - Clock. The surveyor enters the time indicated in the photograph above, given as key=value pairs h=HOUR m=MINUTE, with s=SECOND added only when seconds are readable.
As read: h=3 m=14
